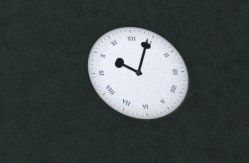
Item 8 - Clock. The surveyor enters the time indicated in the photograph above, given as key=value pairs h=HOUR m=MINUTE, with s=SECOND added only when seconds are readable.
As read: h=10 m=4
